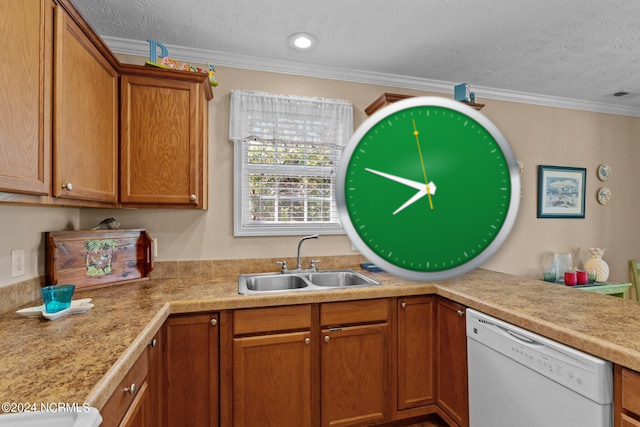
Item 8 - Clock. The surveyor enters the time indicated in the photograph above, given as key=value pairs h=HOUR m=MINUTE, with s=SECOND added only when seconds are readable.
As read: h=7 m=47 s=58
